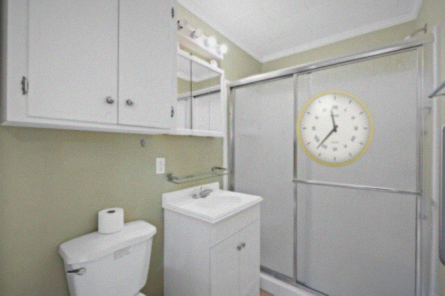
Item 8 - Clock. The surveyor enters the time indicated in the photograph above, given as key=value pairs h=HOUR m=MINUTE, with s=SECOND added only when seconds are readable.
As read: h=11 m=37
